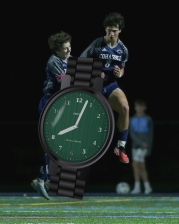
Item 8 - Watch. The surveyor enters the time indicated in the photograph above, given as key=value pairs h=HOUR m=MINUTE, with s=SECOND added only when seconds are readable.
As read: h=8 m=3
